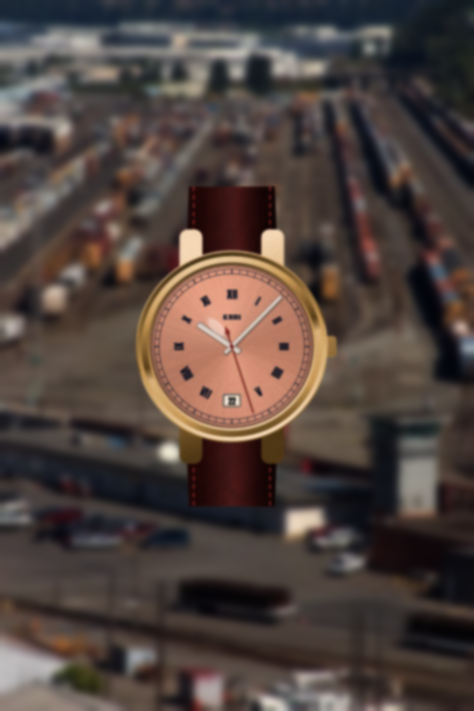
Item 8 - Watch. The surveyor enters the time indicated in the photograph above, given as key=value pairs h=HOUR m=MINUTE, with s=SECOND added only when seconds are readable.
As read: h=10 m=7 s=27
